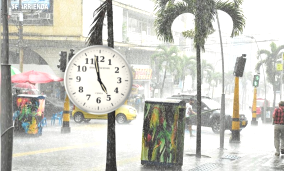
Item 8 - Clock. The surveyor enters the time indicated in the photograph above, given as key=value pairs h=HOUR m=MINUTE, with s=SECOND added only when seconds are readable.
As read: h=4 m=58
